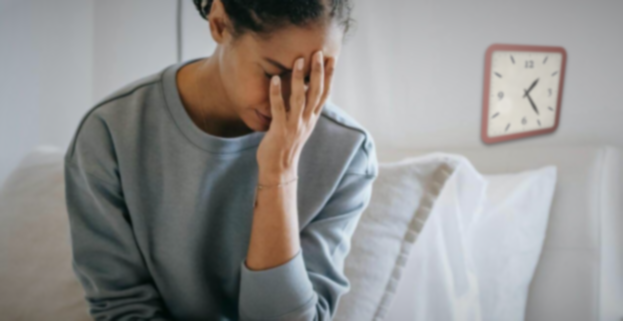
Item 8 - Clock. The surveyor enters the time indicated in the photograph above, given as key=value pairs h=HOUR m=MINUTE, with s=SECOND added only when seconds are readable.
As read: h=1 m=24
